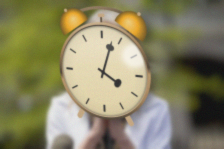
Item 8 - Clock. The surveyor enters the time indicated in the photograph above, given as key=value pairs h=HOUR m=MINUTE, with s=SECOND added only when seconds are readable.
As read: h=4 m=3
